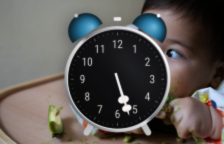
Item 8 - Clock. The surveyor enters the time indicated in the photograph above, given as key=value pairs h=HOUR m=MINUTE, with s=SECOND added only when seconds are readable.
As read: h=5 m=27
